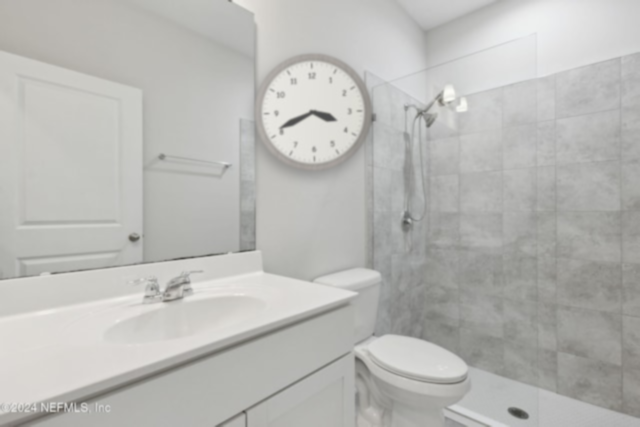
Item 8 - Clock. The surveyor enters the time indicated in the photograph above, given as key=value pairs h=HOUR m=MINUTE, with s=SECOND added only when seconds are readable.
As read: h=3 m=41
